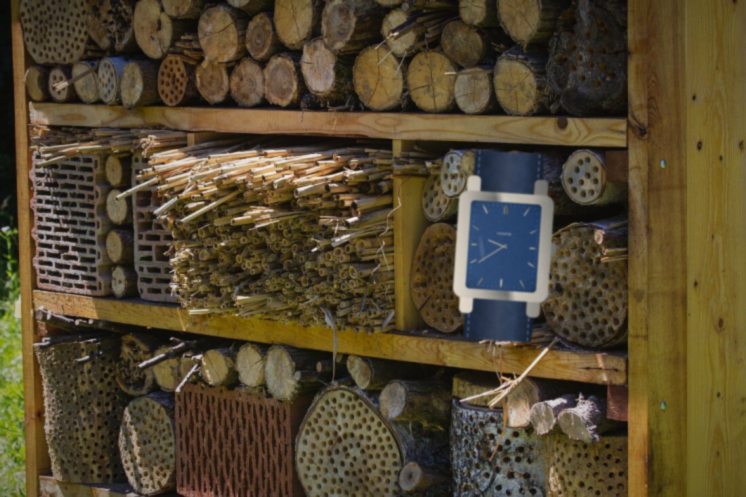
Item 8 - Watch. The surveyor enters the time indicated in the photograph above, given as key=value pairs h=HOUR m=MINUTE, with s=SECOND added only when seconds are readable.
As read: h=9 m=39
